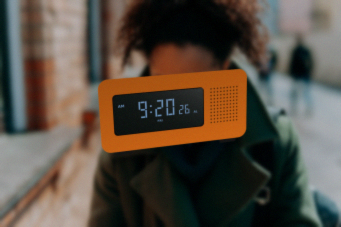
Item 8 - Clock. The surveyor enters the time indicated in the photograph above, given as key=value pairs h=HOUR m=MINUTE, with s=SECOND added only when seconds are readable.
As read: h=9 m=20 s=26
